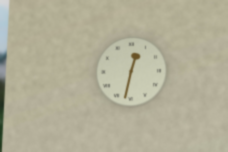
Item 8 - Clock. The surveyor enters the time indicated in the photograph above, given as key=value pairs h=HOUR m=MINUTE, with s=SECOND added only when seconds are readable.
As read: h=12 m=32
